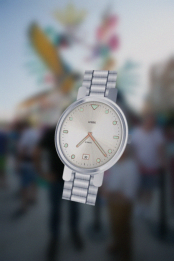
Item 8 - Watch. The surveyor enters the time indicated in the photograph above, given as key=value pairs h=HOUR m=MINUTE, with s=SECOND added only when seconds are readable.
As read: h=7 m=22
